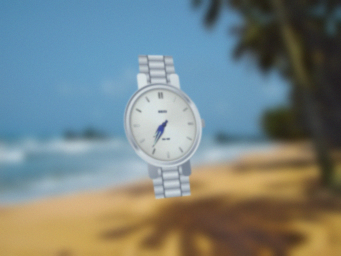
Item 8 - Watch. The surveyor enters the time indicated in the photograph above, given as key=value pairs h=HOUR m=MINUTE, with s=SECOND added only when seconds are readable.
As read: h=7 m=36
